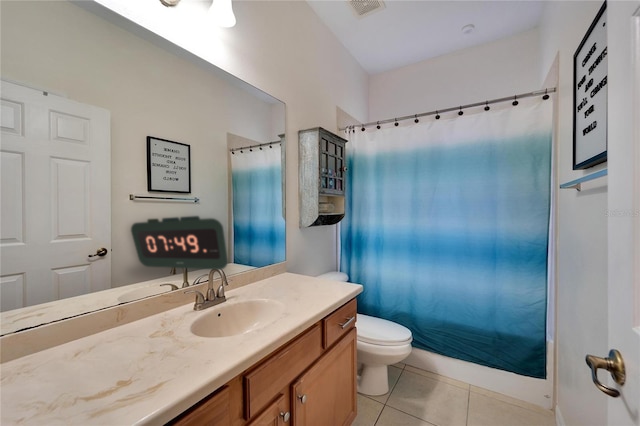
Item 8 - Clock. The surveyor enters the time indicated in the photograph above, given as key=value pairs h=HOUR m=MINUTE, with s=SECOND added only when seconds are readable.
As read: h=7 m=49
